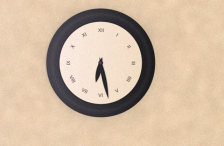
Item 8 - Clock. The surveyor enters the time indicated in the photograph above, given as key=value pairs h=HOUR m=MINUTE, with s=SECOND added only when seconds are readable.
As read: h=6 m=28
